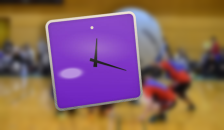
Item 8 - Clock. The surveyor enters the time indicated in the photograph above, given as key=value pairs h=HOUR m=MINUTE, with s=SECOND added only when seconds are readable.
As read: h=12 m=19
